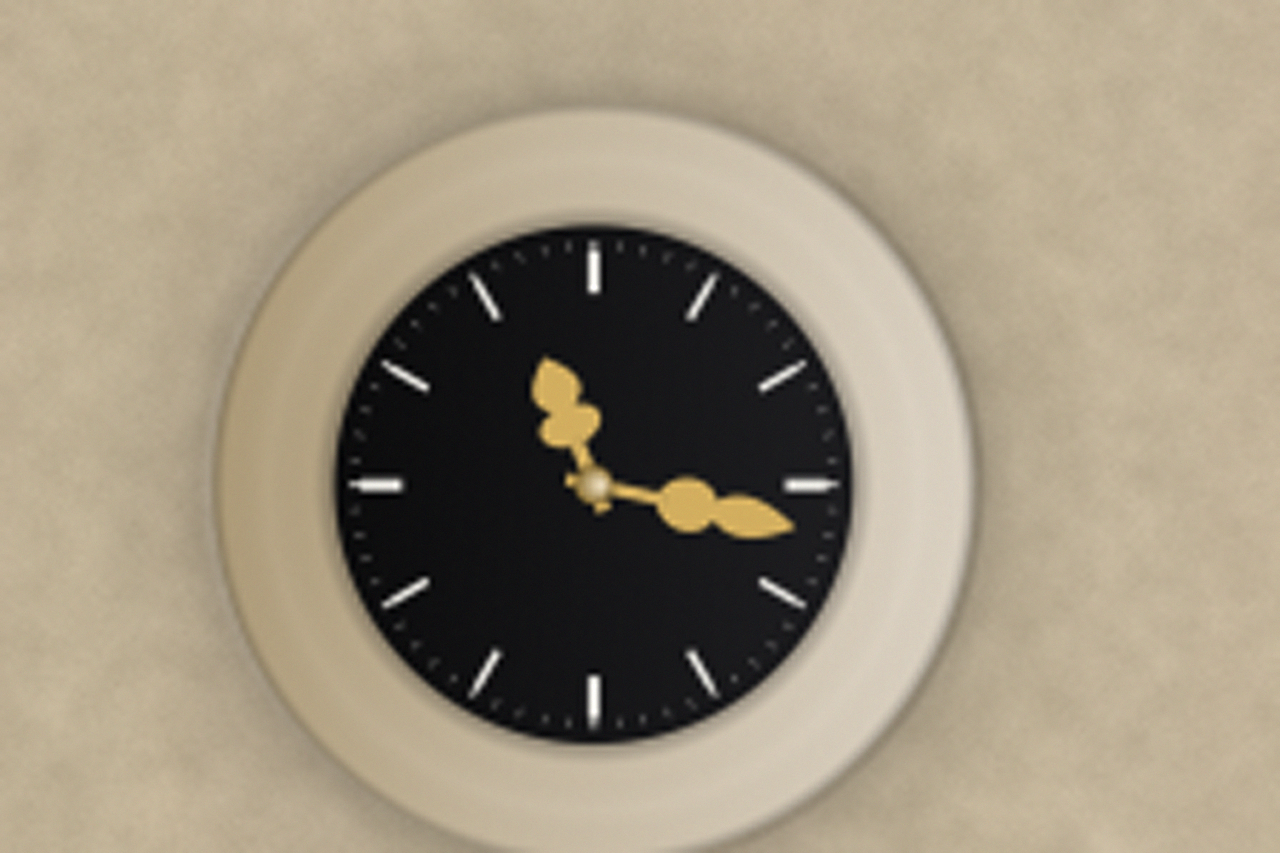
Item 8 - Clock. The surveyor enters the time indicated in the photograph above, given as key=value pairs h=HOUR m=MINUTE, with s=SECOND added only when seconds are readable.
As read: h=11 m=17
